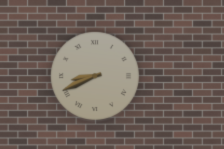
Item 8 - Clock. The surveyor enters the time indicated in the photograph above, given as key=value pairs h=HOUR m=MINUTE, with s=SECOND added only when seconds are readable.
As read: h=8 m=41
